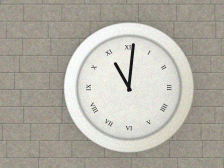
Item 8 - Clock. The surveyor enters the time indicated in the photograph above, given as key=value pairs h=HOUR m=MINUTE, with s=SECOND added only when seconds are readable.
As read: h=11 m=1
